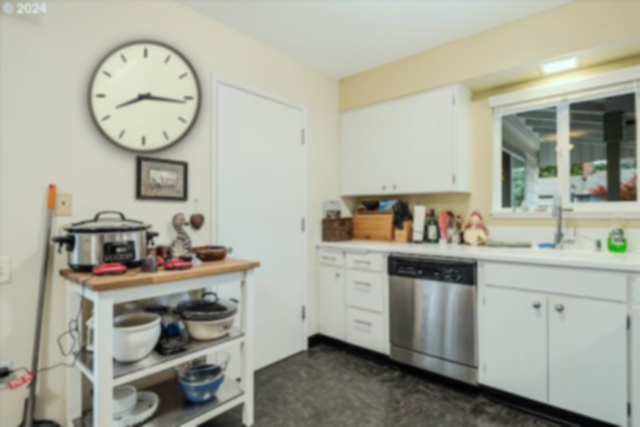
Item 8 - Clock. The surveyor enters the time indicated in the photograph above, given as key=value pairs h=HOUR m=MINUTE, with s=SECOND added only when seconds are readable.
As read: h=8 m=16
